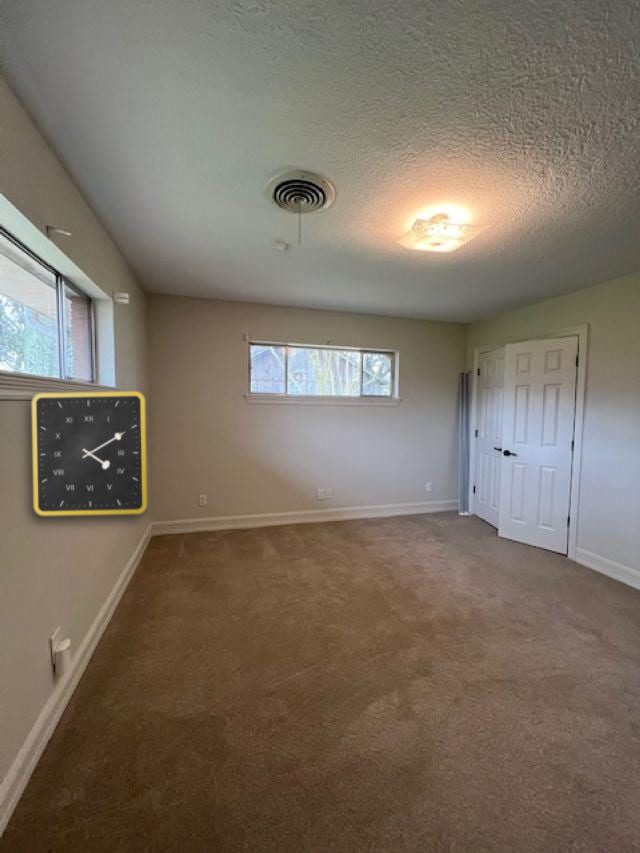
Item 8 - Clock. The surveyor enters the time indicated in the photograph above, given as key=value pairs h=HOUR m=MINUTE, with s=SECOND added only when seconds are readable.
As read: h=4 m=10
